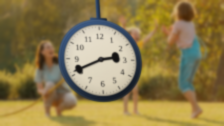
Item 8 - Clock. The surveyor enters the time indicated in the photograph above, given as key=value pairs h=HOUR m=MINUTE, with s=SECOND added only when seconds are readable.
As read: h=2 m=41
